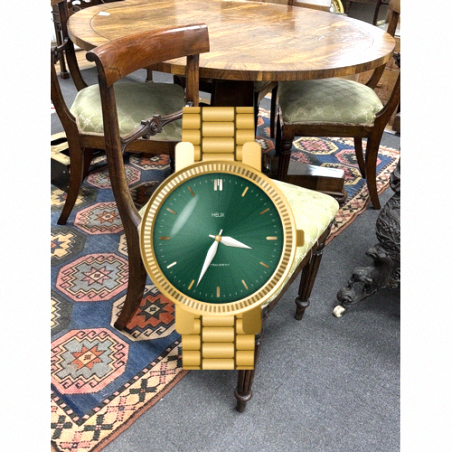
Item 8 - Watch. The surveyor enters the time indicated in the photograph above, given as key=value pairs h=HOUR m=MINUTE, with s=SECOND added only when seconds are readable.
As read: h=3 m=34
